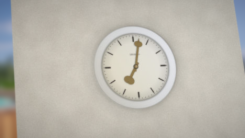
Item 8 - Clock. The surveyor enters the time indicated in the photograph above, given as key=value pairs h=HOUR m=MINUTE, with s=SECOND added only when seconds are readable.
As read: h=7 m=2
